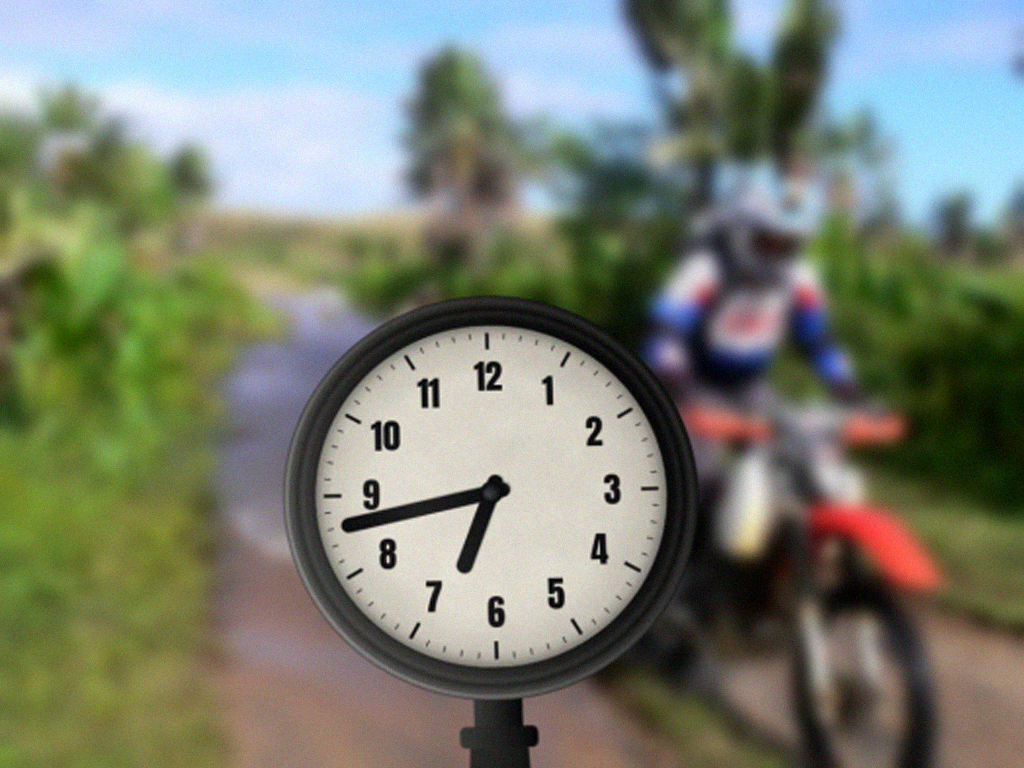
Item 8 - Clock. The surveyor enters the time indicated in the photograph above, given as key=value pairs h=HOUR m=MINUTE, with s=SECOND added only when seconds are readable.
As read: h=6 m=43
